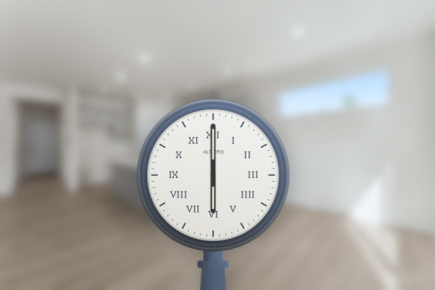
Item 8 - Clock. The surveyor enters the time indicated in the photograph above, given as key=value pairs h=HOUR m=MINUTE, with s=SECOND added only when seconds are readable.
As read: h=6 m=0
